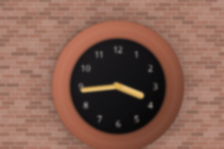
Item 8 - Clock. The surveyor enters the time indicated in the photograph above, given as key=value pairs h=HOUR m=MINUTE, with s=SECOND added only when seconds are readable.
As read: h=3 m=44
